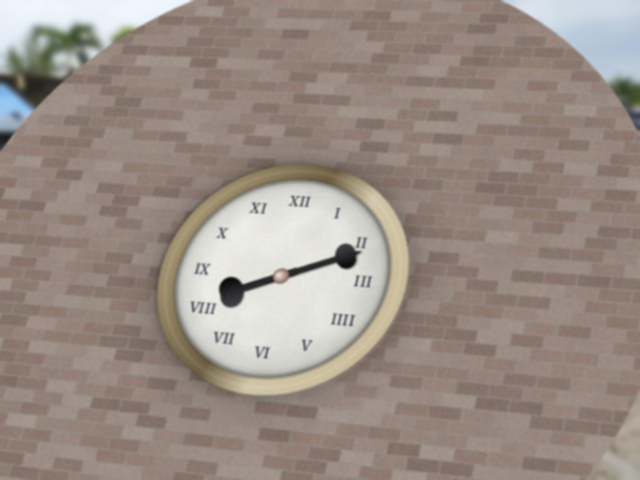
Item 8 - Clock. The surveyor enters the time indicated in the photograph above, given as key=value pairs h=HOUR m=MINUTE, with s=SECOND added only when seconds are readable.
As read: h=8 m=11
